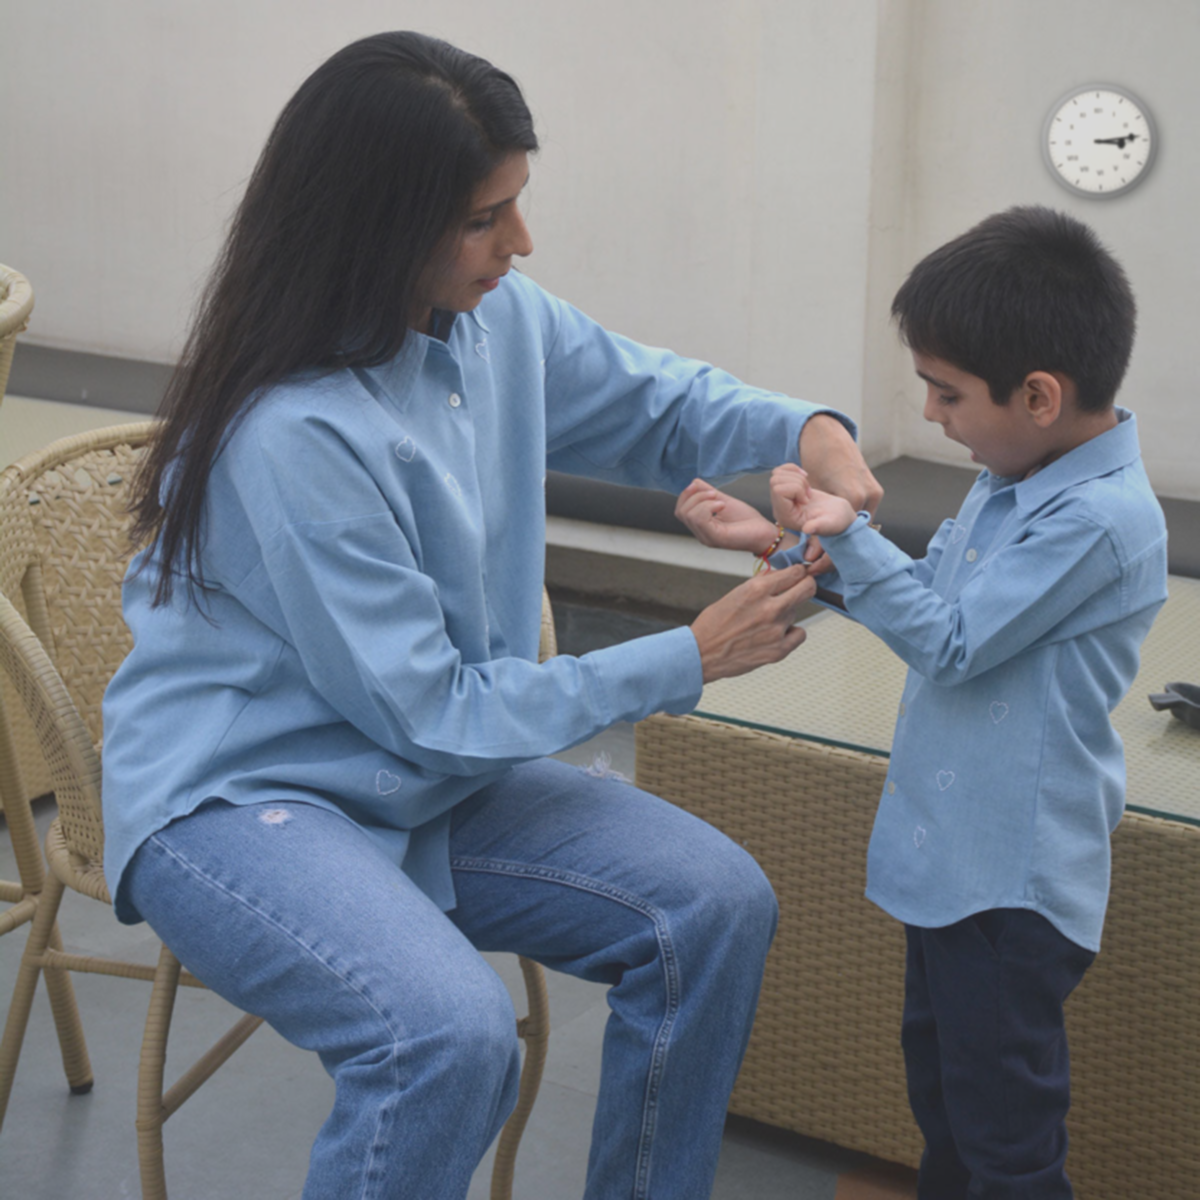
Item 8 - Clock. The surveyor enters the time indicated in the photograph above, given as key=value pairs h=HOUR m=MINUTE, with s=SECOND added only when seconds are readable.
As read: h=3 m=14
